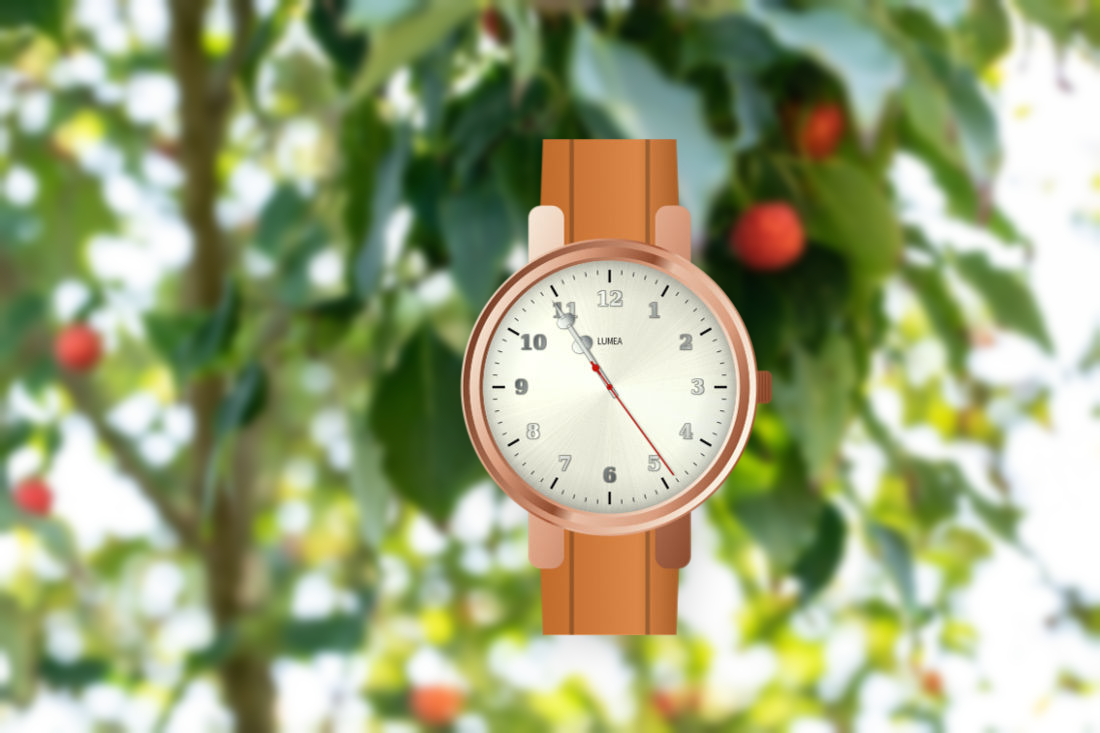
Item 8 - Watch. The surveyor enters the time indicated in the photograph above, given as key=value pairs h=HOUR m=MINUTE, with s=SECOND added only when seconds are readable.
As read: h=10 m=54 s=24
